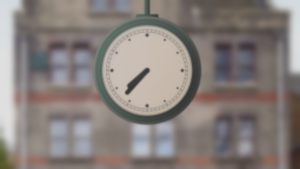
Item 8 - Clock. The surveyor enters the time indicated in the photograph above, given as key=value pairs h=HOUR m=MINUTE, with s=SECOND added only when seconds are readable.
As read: h=7 m=37
